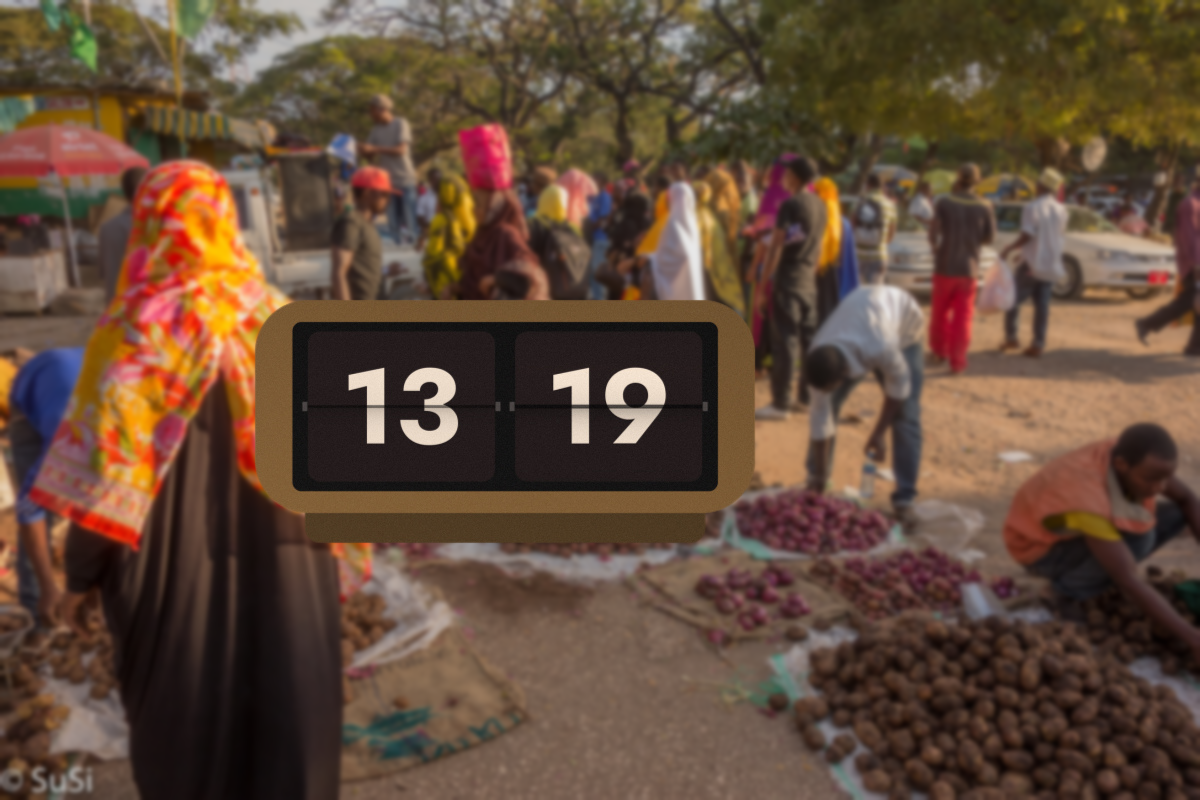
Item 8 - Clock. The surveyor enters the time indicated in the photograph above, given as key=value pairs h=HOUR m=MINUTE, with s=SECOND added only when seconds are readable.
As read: h=13 m=19
